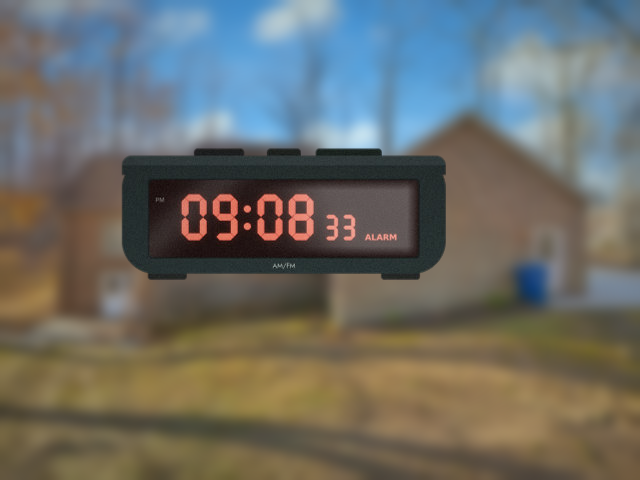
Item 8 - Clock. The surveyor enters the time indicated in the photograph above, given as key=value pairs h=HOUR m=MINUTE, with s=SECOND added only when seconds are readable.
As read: h=9 m=8 s=33
